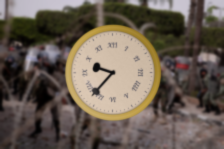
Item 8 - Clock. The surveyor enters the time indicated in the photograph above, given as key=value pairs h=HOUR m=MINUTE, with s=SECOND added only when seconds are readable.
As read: h=9 m=37
